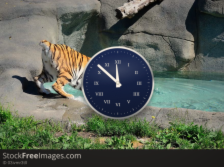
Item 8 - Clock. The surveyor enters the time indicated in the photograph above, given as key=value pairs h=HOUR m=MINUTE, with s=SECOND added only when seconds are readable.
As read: h=11 m=52
